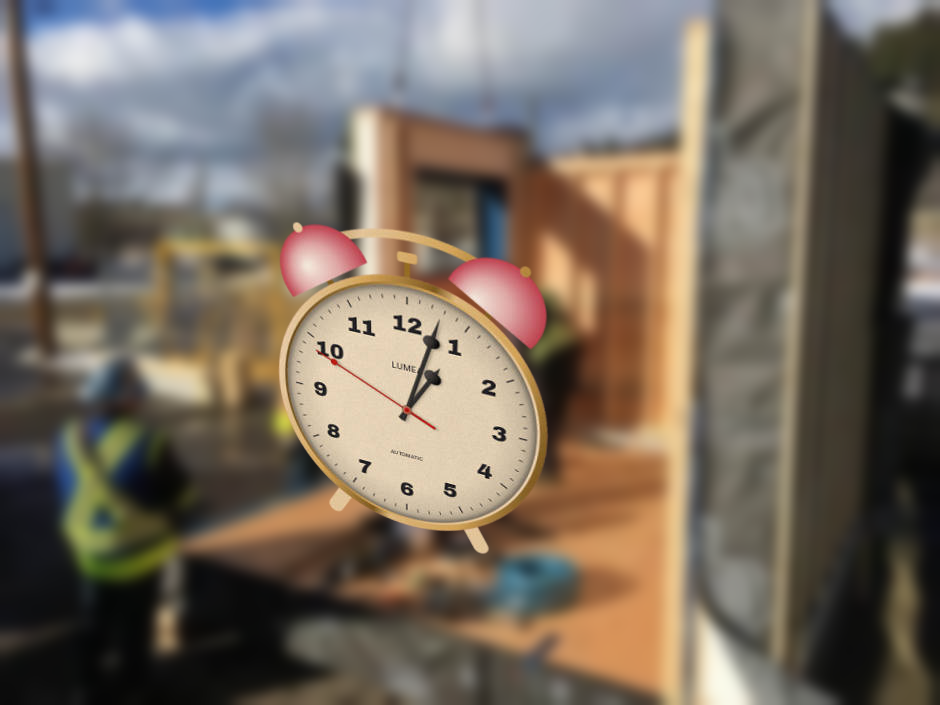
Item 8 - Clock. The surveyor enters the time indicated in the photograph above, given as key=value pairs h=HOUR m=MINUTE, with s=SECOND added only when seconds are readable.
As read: h=1 m=2 s=49
